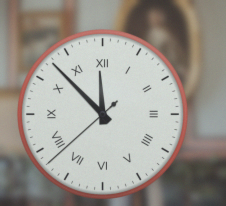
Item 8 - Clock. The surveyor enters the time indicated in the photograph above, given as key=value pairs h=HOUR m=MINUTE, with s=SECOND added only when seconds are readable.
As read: h=11 m=52 s=38
